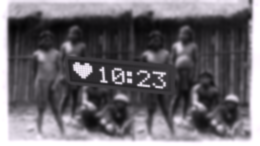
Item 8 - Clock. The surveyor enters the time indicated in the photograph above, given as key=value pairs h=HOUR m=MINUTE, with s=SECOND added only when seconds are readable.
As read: h=10 m=23
